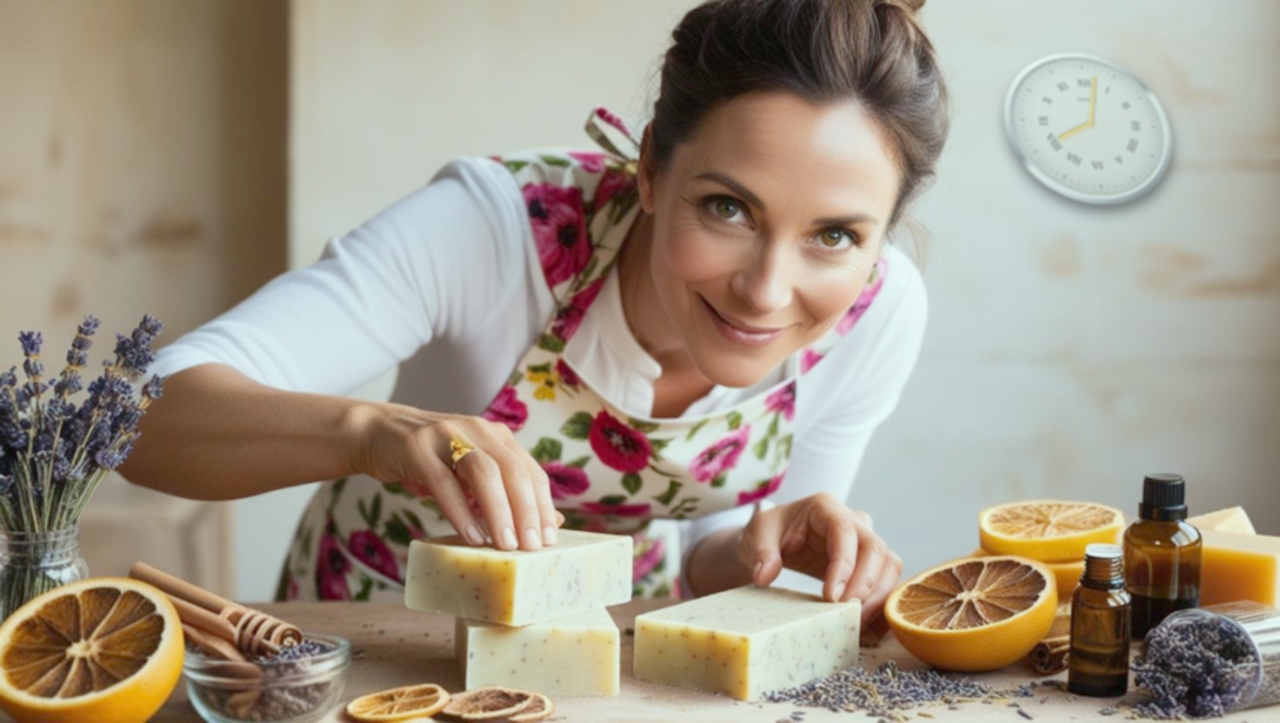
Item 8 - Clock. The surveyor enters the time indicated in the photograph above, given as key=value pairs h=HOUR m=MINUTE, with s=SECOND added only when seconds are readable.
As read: h=8 m=2
